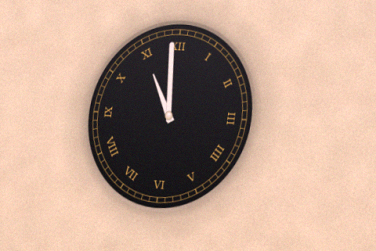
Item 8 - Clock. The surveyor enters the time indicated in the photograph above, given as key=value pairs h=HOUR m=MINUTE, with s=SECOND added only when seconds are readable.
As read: h=10 m=59
